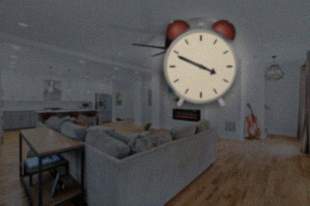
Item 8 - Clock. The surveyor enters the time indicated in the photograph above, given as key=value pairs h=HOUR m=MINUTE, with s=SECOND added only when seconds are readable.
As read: h=3 m=49
